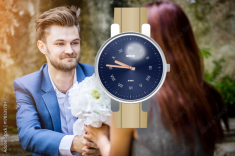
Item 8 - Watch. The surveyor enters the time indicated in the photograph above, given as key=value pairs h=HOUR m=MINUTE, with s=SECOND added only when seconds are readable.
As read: h=9 m=46
